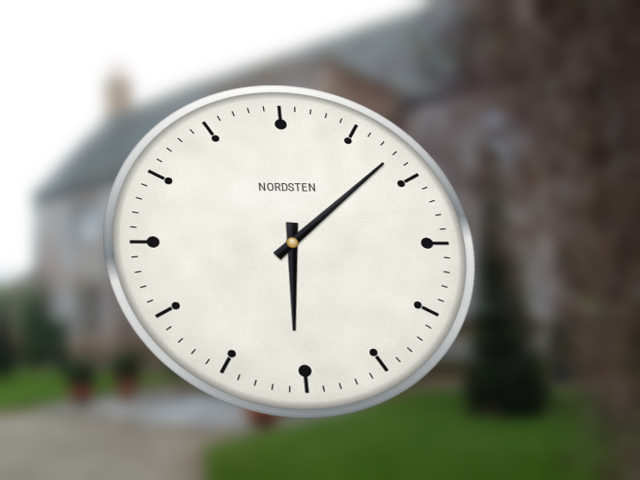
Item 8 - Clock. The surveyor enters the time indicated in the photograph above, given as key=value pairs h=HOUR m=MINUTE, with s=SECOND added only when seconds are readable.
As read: h=6 m=8
